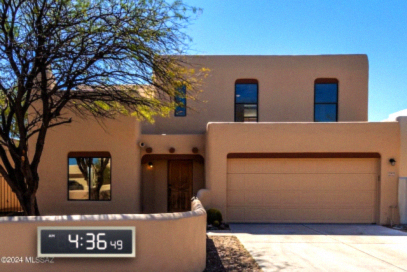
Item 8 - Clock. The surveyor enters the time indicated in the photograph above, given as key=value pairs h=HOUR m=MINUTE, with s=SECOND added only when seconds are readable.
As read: h=4 m=36 s=49
